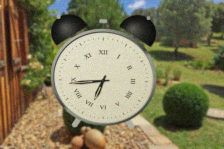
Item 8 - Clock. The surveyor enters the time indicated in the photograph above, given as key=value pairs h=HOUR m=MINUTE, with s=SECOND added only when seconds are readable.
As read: h=6 m=44
